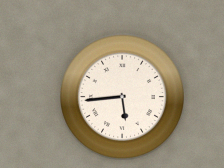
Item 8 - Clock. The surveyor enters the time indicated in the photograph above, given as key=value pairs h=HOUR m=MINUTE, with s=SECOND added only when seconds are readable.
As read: h=5 m=44
